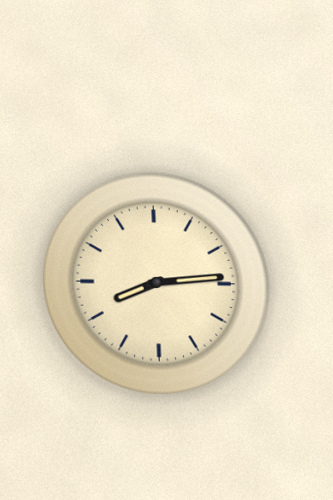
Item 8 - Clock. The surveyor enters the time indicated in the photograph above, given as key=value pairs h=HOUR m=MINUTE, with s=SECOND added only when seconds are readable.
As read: h=8 m=14
